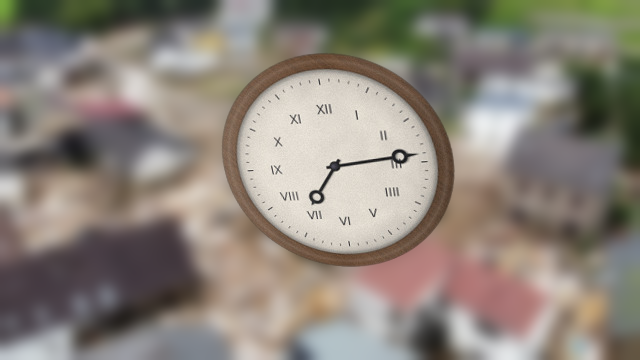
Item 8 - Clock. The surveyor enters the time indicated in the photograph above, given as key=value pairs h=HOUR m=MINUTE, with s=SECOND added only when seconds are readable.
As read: h=7 m=14
